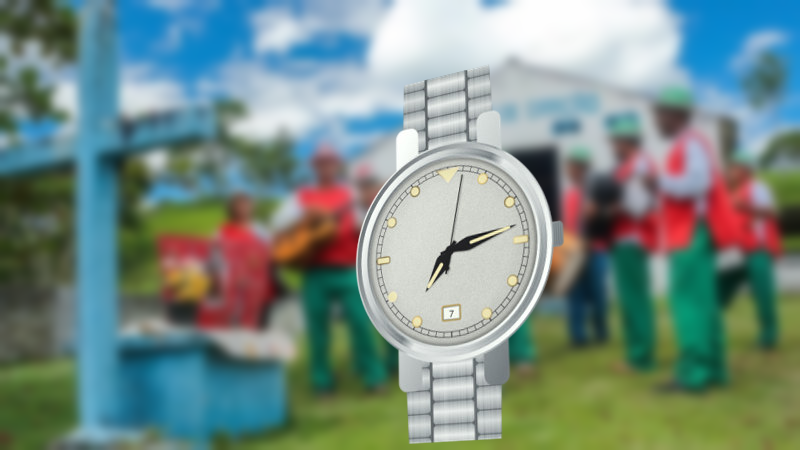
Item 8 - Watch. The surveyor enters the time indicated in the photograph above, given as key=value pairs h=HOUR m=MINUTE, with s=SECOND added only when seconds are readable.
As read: h=7 m=13 s=2
